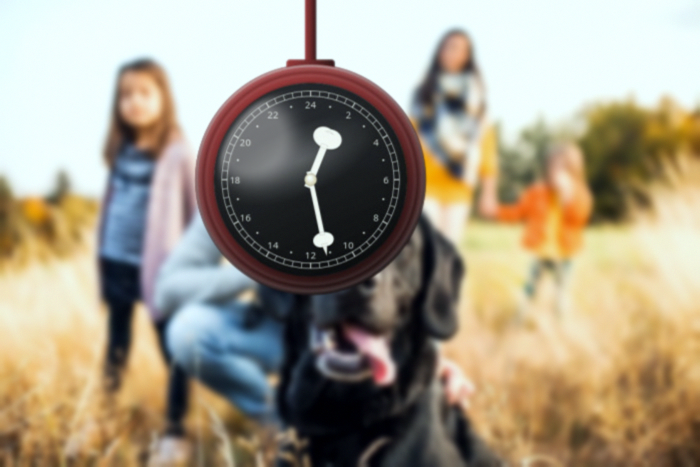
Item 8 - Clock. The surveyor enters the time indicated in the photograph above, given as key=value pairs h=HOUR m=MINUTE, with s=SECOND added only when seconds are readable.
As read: h=1 m=28
